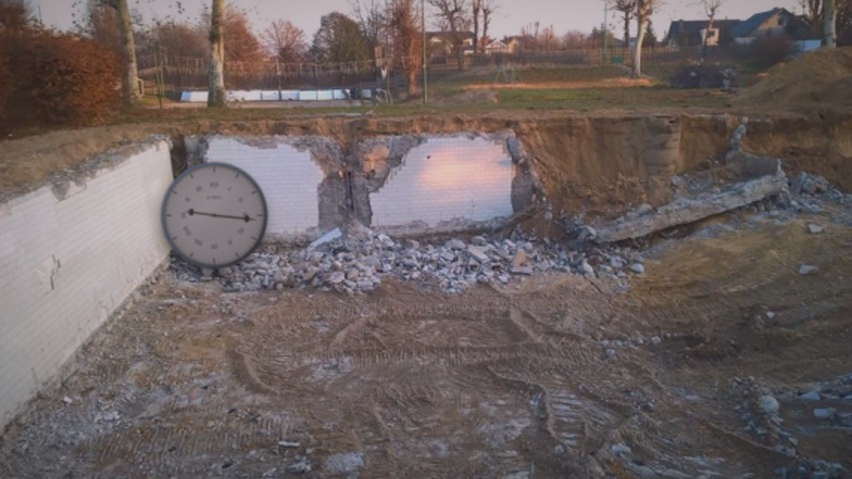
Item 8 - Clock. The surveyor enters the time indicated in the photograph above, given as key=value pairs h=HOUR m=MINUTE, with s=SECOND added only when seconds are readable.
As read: h=9 m=16
